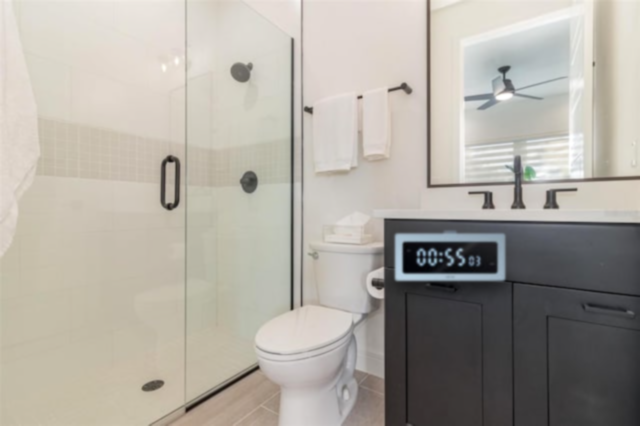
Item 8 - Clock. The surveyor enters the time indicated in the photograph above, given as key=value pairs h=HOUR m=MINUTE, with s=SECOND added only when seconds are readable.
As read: h=0 m=55
